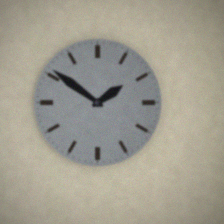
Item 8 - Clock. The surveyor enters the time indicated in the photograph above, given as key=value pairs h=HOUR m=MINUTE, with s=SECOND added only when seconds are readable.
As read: h=1 m=51
